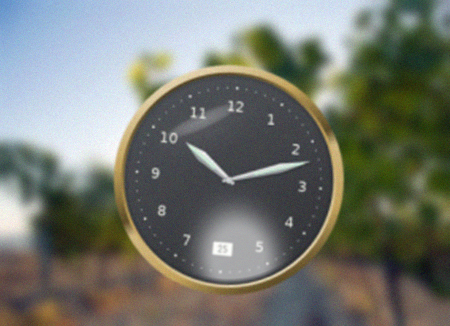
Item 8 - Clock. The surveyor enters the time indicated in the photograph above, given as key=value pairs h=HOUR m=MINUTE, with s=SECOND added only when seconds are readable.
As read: h=10 m=12
